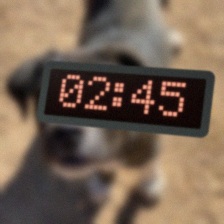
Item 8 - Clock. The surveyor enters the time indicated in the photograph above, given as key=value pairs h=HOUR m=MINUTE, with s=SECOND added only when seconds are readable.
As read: h=2 m=45
